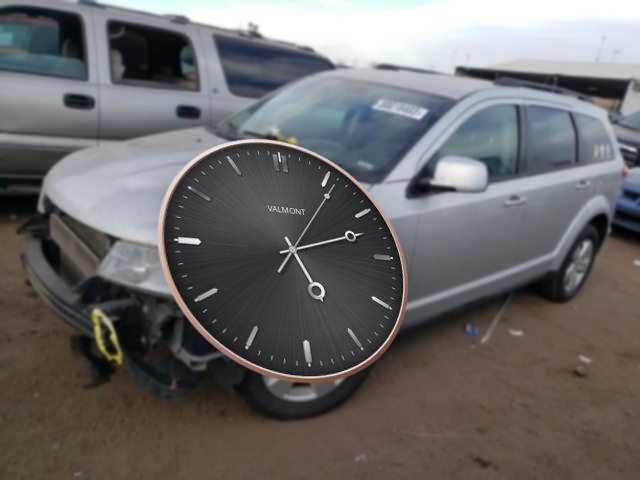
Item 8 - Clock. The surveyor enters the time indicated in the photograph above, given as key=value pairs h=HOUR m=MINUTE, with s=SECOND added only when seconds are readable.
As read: h=5 m=12 s=6
